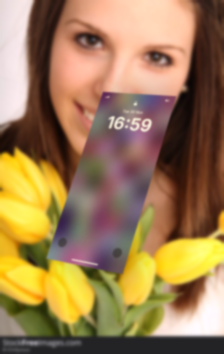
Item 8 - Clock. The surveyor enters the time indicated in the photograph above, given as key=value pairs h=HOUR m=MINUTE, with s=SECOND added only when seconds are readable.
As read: h=16 m=59
